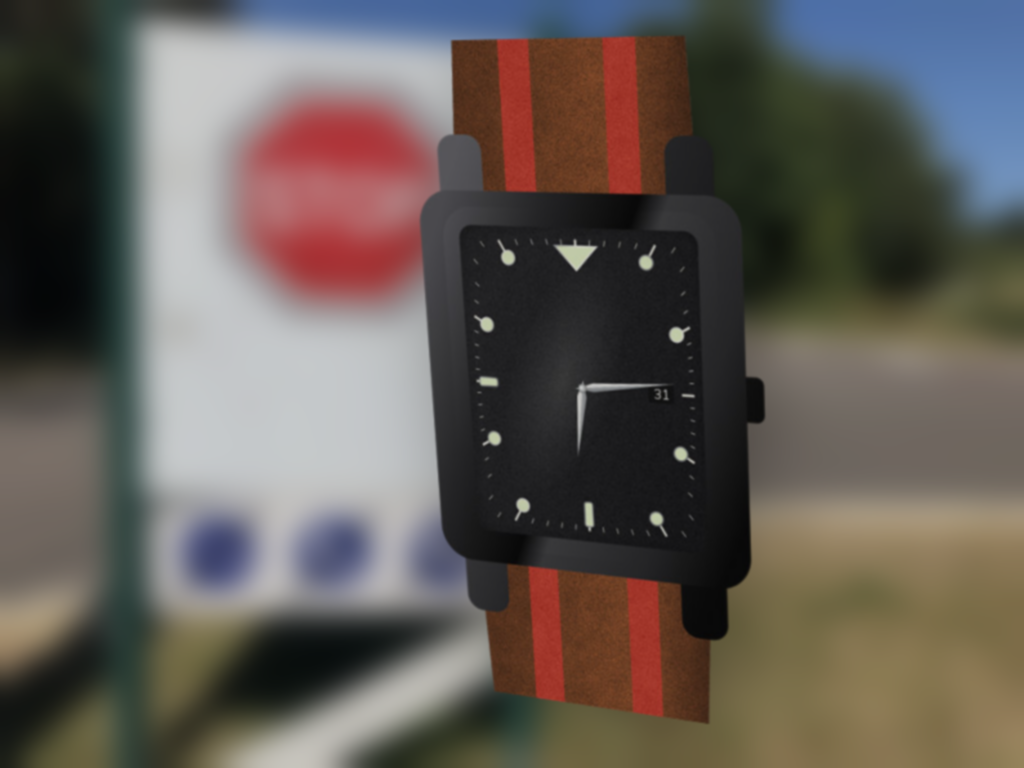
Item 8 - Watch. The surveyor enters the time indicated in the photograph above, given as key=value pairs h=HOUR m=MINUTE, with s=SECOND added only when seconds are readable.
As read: h=6 m=14
